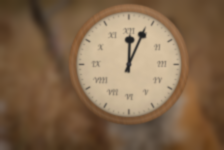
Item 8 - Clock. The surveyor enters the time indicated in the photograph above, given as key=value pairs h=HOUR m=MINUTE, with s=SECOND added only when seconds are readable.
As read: h=12 m=4
